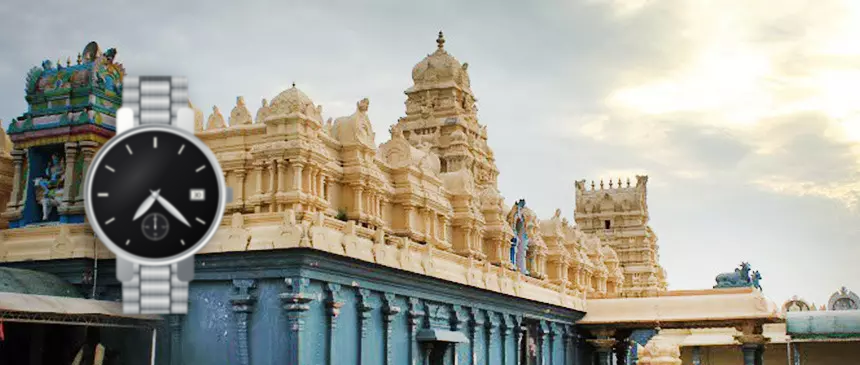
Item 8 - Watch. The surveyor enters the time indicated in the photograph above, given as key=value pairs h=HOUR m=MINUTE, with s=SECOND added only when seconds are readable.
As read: h=7 m=22
